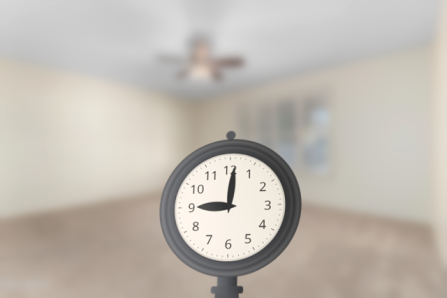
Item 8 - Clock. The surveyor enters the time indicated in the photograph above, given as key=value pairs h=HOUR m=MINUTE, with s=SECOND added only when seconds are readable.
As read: h=9 m=1
